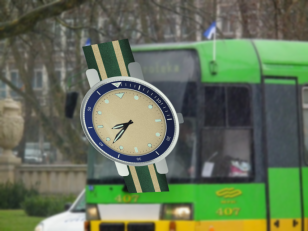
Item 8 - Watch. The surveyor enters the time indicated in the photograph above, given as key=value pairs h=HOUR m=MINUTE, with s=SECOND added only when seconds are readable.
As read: h=8 m=38
